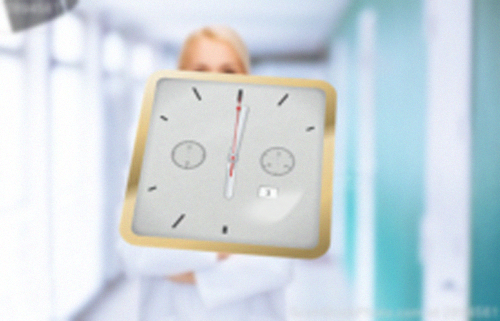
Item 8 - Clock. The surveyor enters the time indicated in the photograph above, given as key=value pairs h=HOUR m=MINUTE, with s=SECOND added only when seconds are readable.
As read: h=6 m=1
